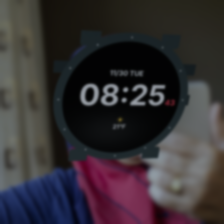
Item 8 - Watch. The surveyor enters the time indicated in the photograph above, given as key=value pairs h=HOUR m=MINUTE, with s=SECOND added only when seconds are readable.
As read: h=8 m=25
